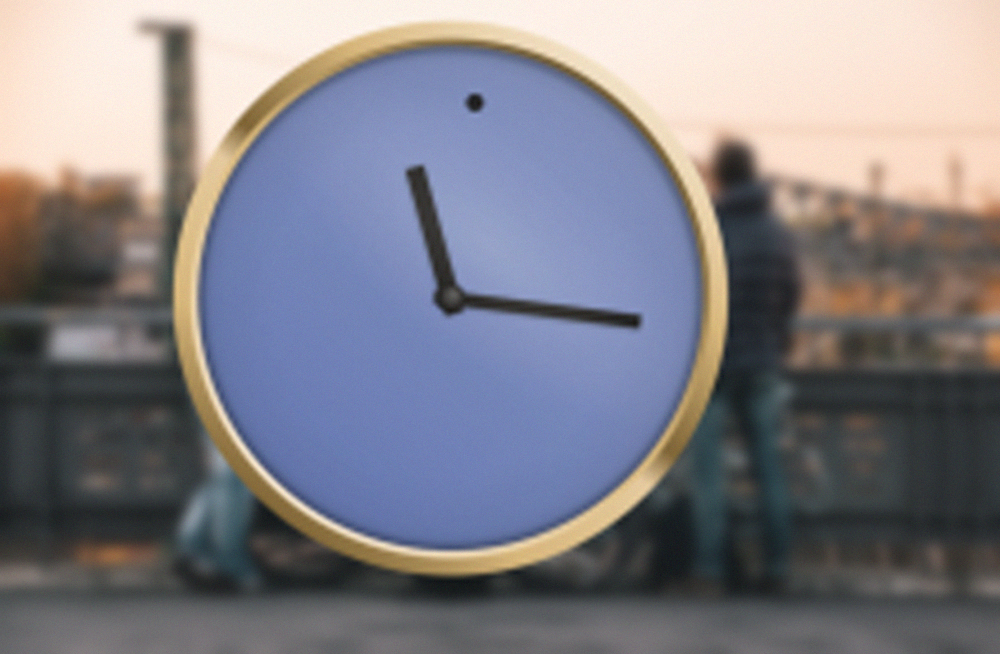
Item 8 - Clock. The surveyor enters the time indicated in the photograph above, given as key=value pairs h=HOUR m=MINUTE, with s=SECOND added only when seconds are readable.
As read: h=11 m=15
